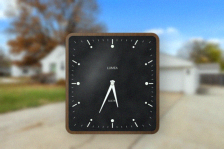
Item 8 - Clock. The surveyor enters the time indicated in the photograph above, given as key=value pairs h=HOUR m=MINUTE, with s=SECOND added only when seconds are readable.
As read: h=5 m=34
